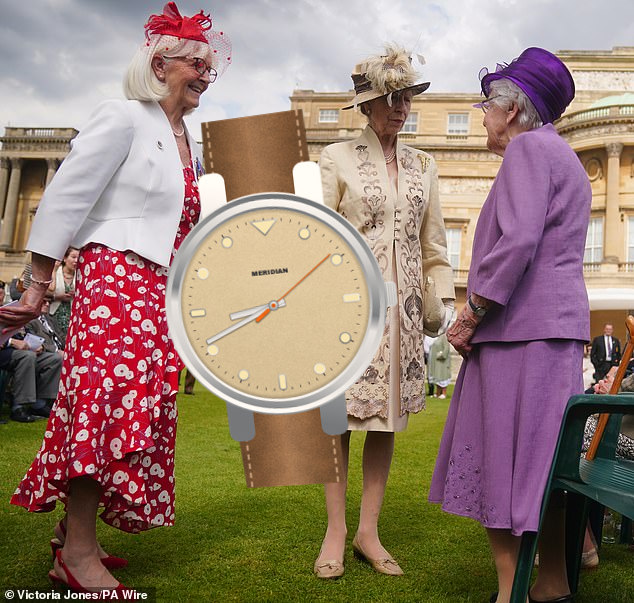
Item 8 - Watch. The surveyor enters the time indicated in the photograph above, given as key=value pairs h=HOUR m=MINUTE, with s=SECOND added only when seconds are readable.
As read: h=8 m=41 s=9
